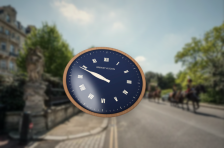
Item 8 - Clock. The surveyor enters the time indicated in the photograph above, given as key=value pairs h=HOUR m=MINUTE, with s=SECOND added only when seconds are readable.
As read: h=9 m=49
